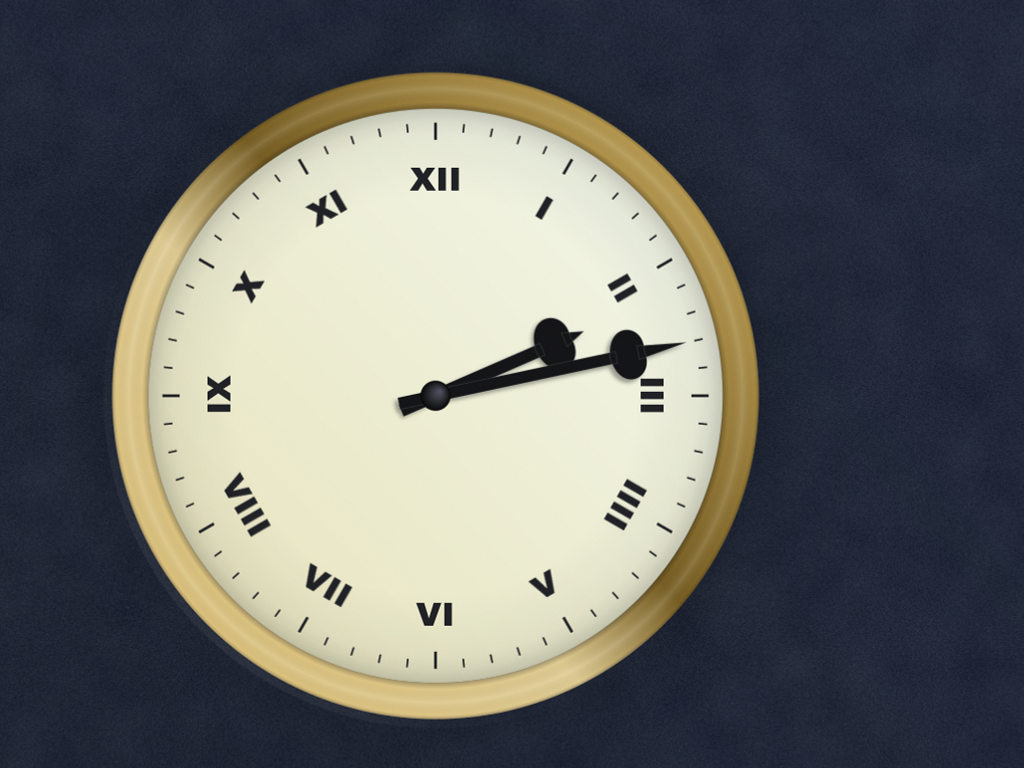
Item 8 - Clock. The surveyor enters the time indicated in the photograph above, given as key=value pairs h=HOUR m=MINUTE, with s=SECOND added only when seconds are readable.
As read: h=2 m=13
